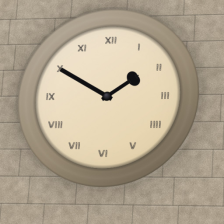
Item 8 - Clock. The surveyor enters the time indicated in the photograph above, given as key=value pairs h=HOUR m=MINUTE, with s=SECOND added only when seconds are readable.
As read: h=1 m=50
